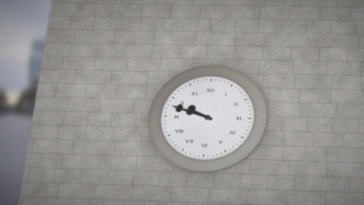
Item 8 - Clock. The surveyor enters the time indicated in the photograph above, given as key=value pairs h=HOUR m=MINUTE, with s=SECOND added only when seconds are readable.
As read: h=9 m=48
